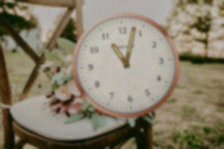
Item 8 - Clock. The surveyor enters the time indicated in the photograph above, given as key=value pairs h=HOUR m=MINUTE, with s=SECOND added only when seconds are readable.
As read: h=11 m=3
